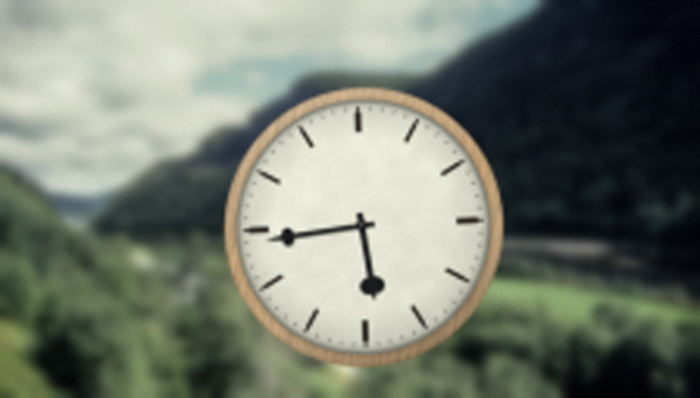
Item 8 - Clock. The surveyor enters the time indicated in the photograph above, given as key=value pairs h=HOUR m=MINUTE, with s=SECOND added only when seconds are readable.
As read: h=5 m=44
